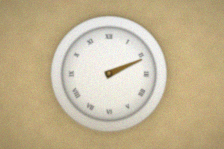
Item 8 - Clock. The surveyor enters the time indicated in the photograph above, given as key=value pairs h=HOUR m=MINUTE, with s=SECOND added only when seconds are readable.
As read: h=2 m=11
